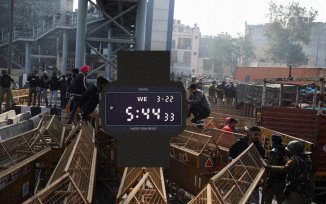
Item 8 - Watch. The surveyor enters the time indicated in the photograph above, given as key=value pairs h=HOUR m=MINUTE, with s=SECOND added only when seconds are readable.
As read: h=5 m=44 s=33
